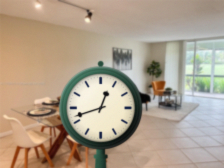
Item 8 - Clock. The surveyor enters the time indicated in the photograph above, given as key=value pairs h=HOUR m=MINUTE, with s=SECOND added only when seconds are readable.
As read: h=12 m=42
